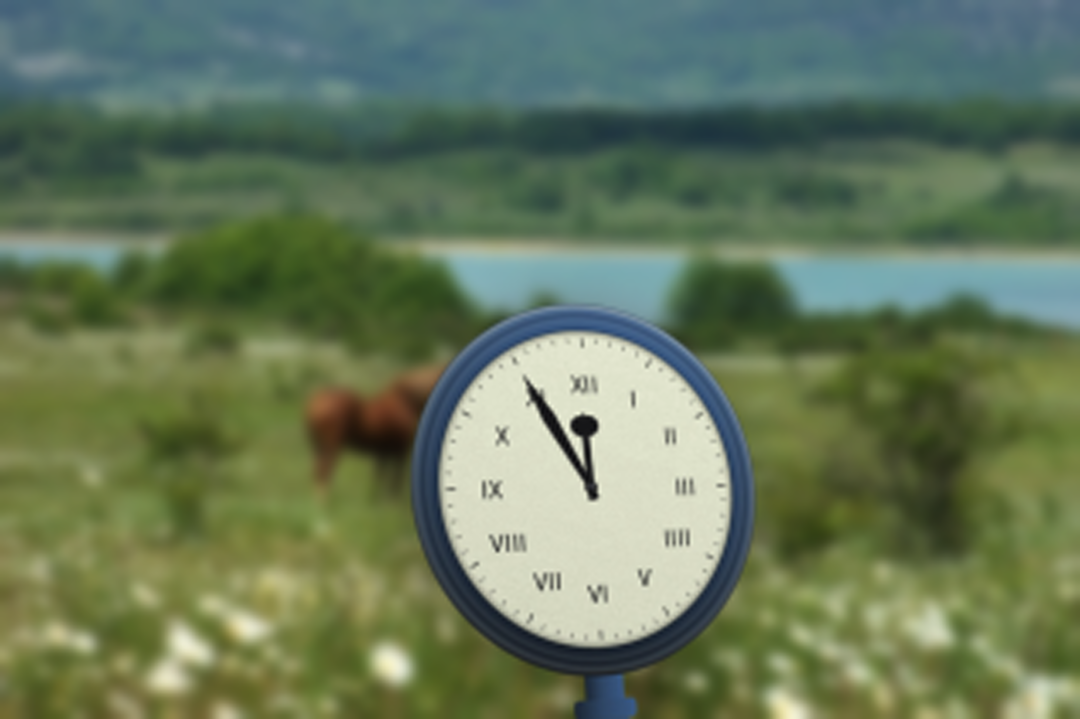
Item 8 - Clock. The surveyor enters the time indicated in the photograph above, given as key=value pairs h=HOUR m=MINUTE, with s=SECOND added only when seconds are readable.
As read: h=11 m=55
